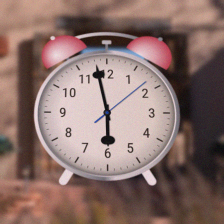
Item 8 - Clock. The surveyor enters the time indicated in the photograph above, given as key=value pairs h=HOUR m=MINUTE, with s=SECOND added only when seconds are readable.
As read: h=5 m=58 s=8
